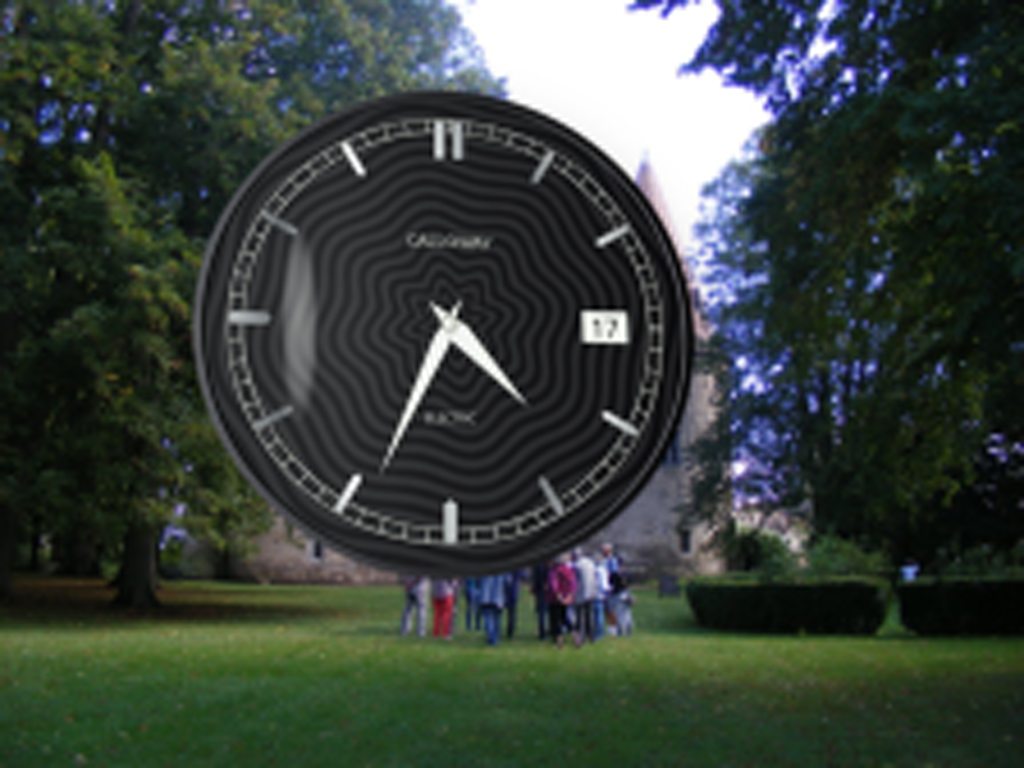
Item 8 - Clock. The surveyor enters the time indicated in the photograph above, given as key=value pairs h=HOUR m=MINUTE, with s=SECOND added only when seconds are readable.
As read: h=4 m=34
